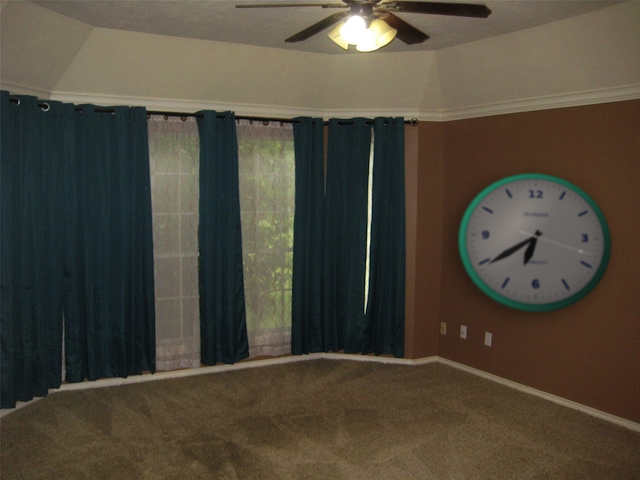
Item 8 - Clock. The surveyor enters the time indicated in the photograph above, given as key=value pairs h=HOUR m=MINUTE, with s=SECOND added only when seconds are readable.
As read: h=6 m=39 s=18
